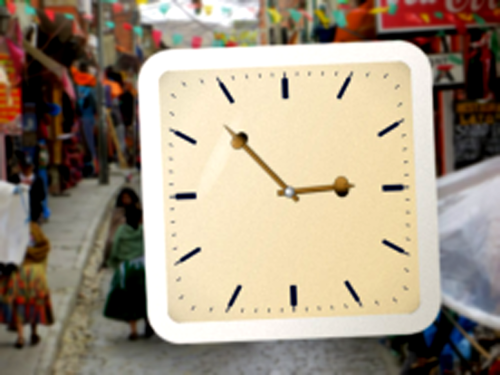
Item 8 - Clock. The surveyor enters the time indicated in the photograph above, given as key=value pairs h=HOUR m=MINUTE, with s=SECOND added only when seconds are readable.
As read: h=2 m=53
